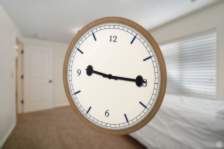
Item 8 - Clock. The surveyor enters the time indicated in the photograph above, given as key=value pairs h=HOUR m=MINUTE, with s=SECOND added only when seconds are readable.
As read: h=9 m=15
